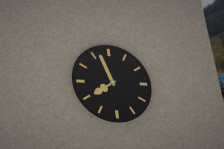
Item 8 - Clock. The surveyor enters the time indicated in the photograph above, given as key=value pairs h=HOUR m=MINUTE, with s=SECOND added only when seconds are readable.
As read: h=7 m=57
